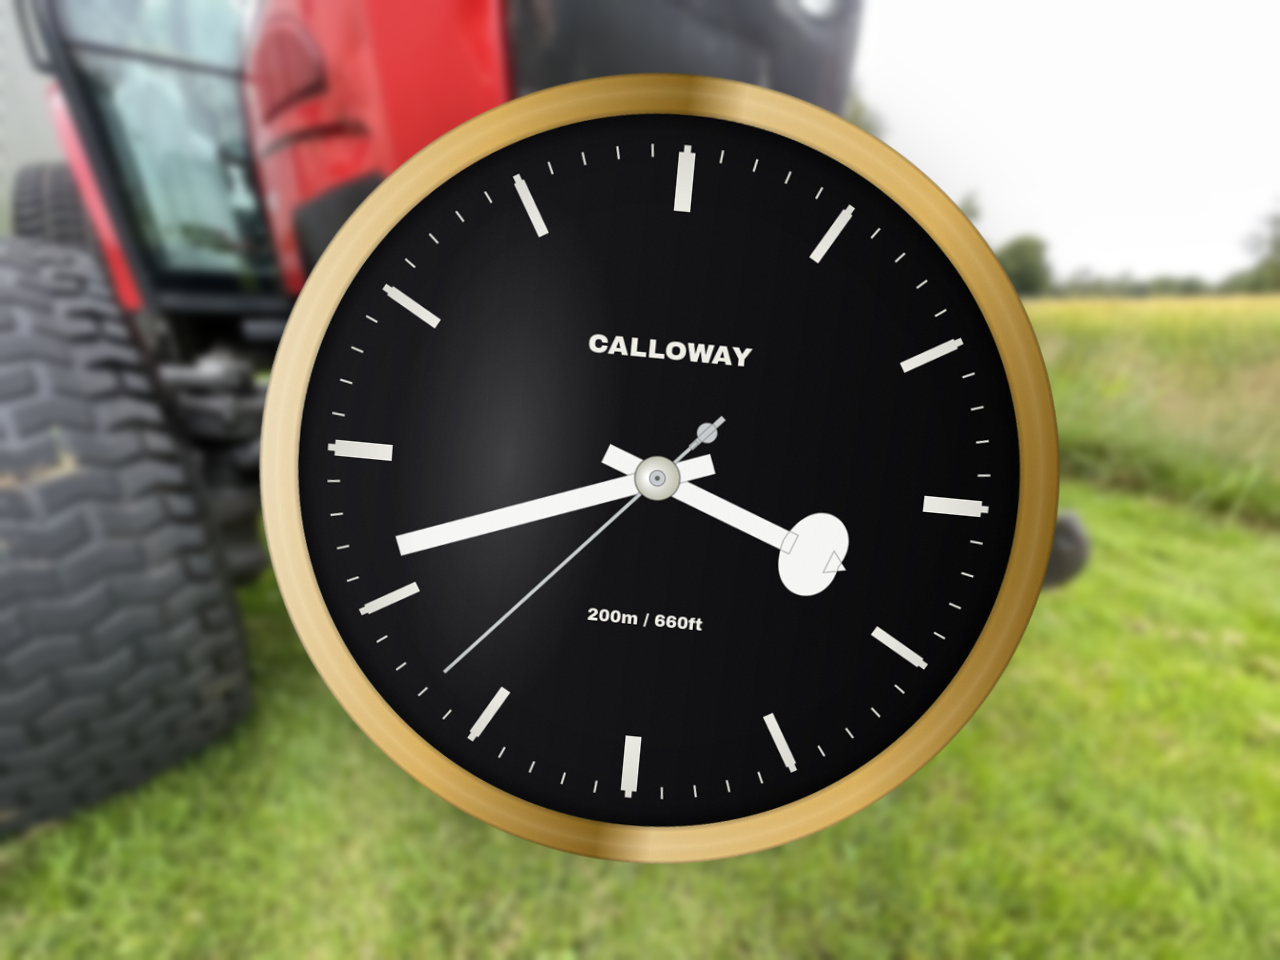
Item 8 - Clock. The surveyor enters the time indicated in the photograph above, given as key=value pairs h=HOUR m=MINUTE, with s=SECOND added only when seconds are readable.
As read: h=3 m=41 s=37
